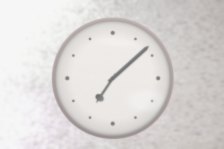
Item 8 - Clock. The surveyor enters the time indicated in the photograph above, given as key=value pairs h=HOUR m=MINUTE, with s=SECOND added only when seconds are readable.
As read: h=7 m=8
